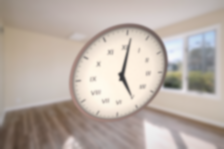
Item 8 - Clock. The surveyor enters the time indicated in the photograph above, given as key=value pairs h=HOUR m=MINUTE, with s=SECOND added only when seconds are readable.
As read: h=5 m=1
